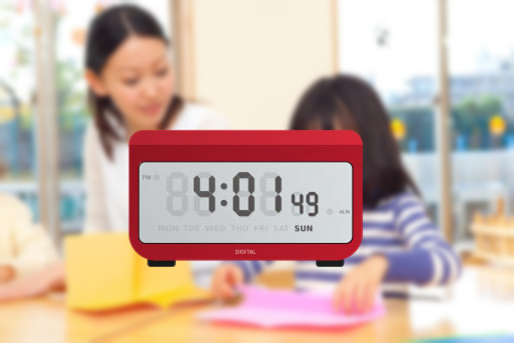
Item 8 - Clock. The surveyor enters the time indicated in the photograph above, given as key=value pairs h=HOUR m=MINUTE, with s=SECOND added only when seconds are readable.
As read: h=4 m=1 s=49
